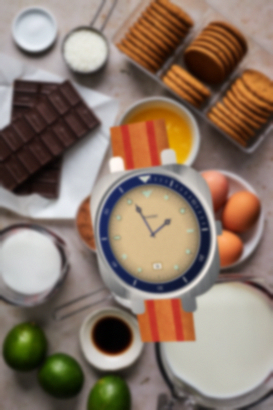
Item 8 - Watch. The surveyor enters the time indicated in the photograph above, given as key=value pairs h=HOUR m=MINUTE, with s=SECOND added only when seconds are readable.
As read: h=1 m=56
